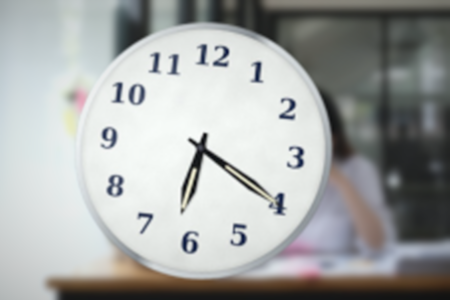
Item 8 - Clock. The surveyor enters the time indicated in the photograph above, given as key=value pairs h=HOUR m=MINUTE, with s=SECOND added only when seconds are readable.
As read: h=6 m=20
